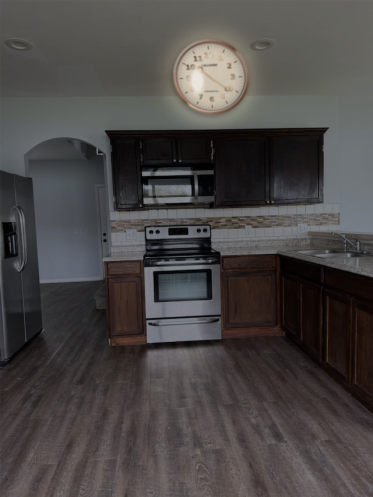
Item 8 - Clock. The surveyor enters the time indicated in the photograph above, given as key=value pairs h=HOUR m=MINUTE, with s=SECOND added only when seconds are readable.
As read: h=10 m=21
